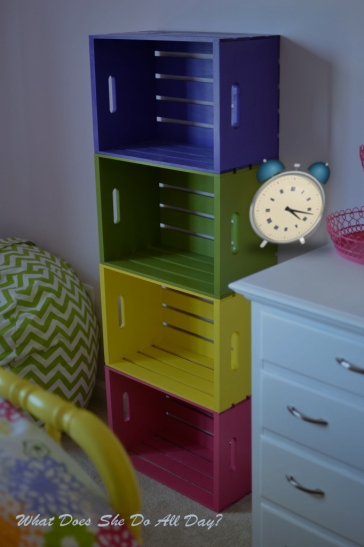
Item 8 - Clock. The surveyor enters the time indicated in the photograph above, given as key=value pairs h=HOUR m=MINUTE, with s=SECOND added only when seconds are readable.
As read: h=4 m=17
